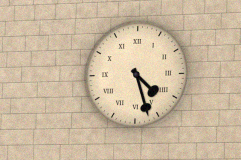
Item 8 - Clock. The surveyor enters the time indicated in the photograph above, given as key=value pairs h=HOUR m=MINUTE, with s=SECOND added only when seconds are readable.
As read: h=4 m=27
